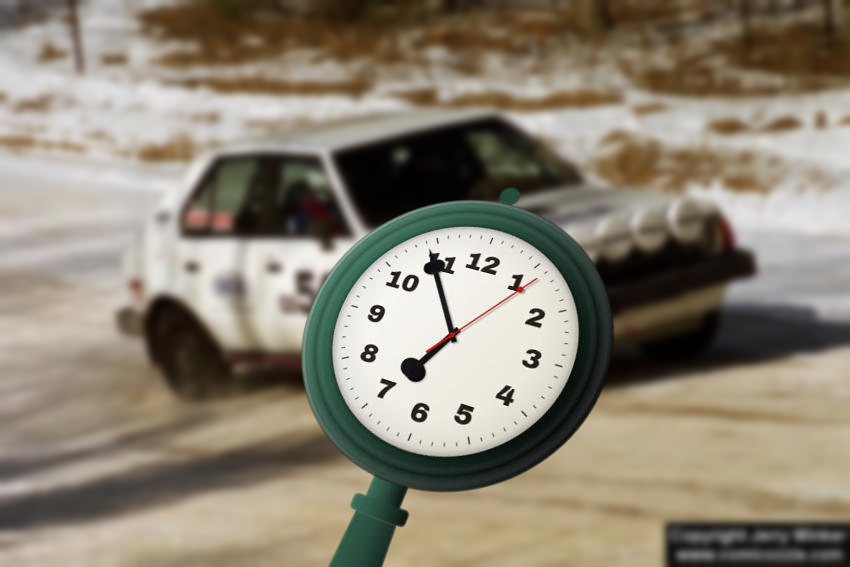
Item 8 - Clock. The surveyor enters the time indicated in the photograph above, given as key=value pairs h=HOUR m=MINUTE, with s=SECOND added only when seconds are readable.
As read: h=6 m=54 s=6
